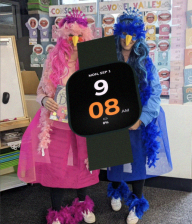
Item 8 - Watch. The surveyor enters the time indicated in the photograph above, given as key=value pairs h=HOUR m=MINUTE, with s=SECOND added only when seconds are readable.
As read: h=9 m=8
